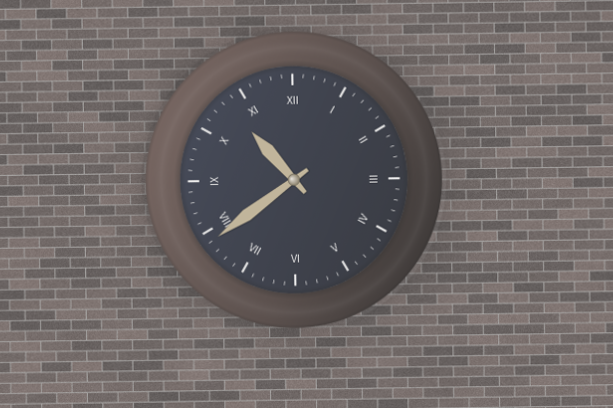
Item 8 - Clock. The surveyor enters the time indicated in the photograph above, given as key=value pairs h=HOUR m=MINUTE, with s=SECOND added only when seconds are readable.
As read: h=10 m=39
